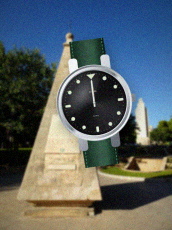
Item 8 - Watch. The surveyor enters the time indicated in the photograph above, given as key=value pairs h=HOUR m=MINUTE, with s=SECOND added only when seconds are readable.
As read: h=12 m=0
